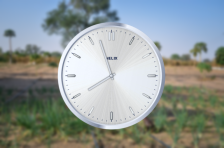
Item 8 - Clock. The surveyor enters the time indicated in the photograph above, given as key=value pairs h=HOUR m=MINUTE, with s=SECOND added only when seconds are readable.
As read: h=7 m=57
